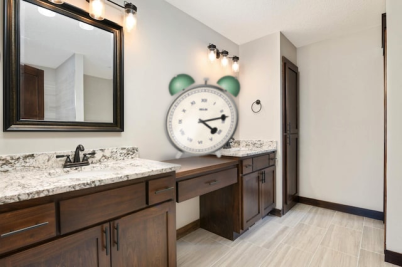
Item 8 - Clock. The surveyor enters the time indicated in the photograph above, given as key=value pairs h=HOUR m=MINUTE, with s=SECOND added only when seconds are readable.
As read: h=4 m=13
